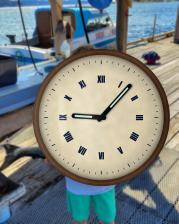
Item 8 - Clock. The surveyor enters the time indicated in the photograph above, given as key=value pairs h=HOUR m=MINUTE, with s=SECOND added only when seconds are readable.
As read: h=9 m=7
